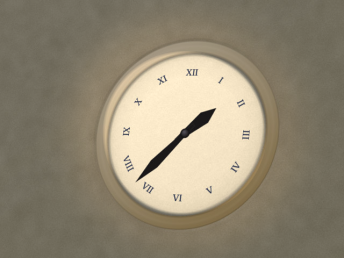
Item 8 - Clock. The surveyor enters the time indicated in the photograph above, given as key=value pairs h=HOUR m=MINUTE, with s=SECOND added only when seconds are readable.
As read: h=1 m=37
